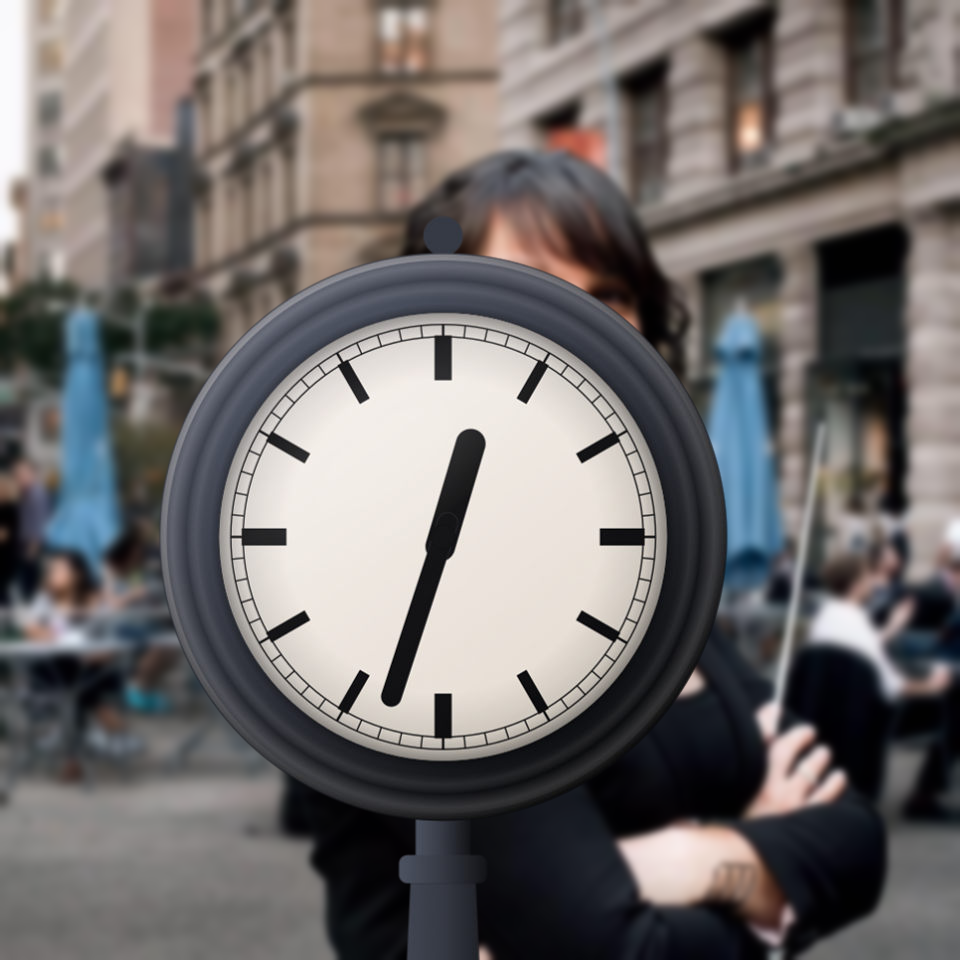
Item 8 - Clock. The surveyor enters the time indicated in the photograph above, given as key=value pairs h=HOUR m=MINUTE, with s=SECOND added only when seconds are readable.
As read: h=12 m=33
